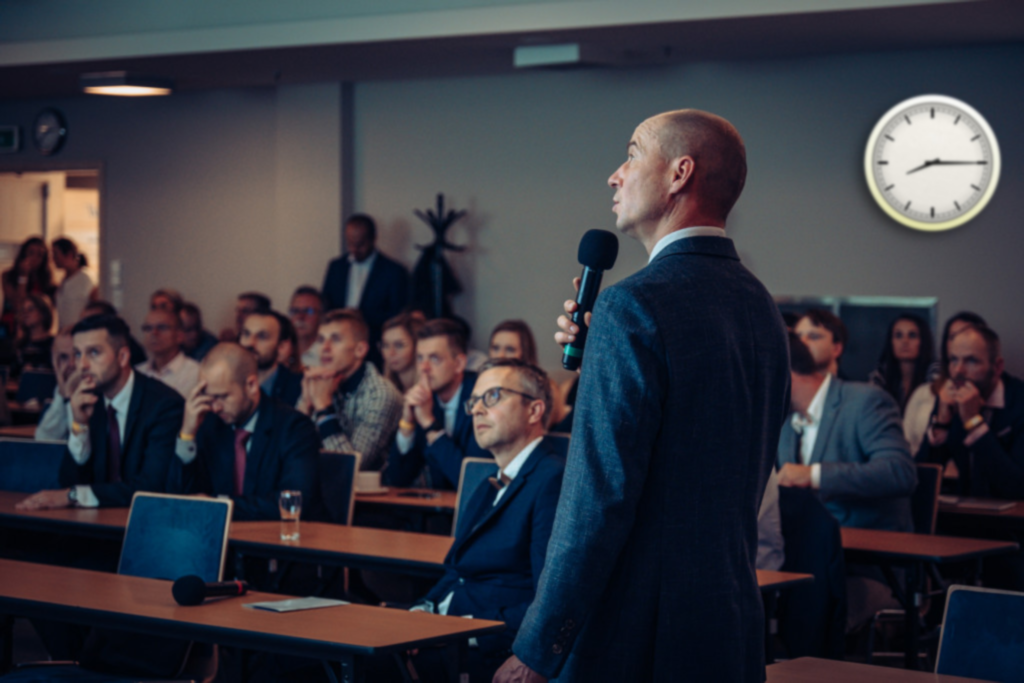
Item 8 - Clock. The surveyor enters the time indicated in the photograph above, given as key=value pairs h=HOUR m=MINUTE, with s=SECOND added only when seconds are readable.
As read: h=8 m=15
